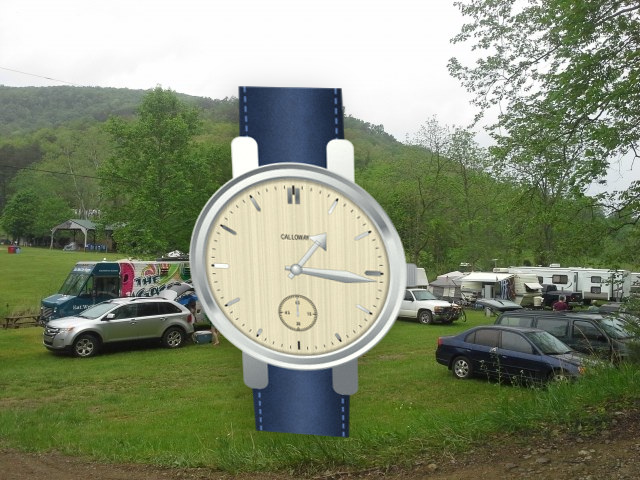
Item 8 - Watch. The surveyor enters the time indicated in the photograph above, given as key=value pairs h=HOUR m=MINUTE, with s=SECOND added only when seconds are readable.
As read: h=1 m=16
